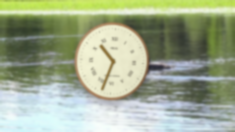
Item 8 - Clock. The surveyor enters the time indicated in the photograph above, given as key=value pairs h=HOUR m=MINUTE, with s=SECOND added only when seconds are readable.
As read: h=10 m=33
